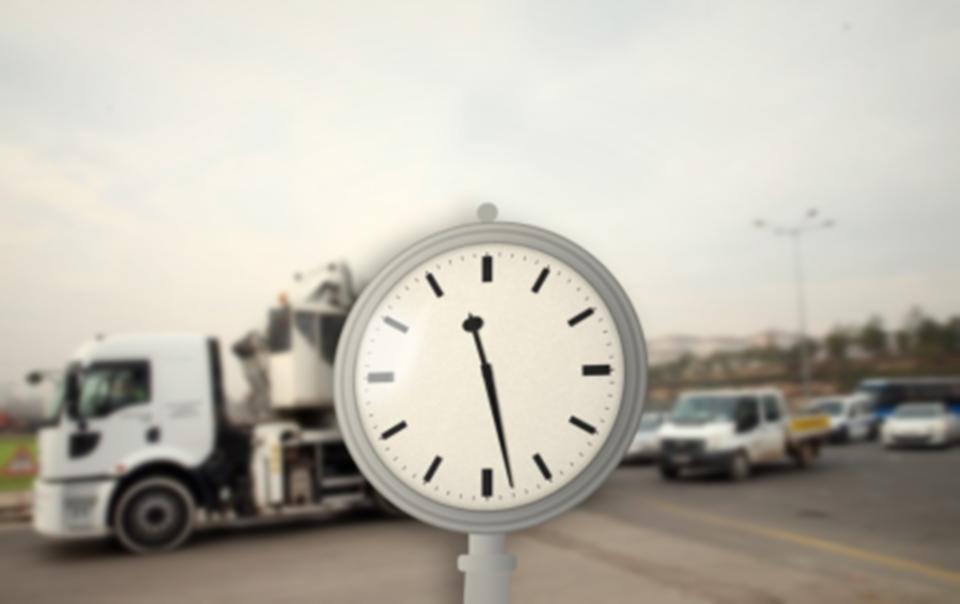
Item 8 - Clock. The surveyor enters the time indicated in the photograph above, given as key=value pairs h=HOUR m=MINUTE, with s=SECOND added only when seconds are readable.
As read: h=11 m=28
